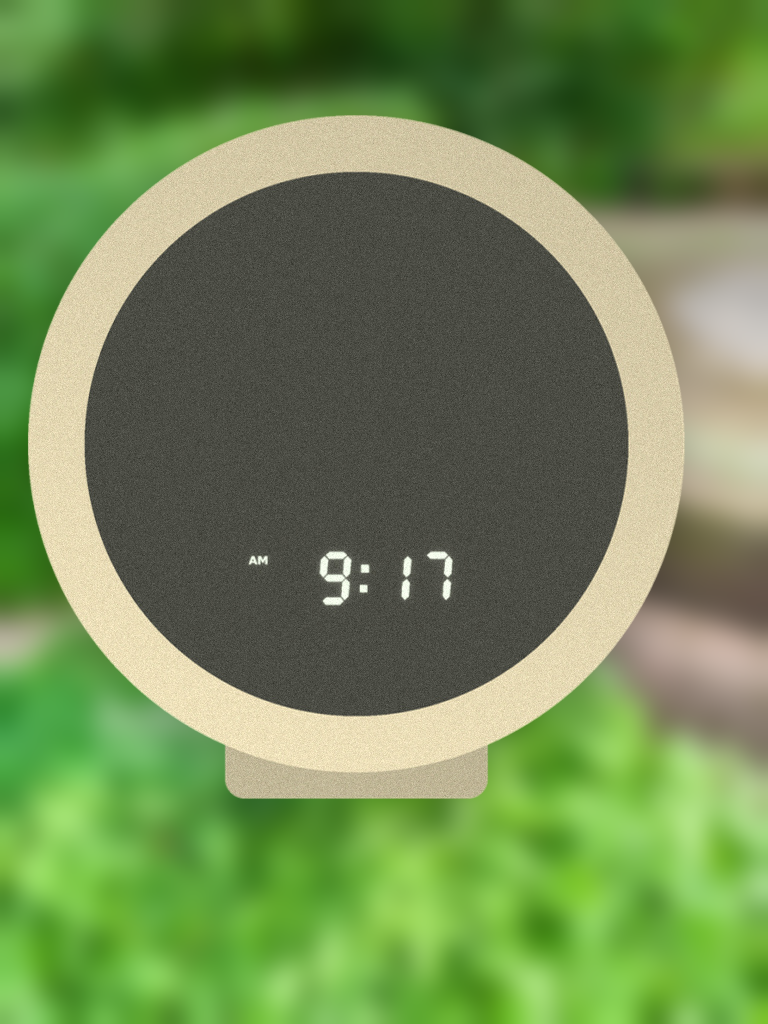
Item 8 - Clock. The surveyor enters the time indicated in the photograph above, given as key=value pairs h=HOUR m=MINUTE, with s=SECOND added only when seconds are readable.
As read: h=9 m=17
